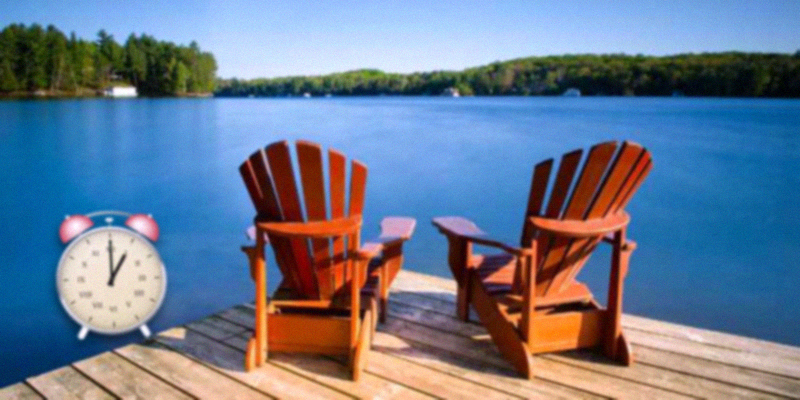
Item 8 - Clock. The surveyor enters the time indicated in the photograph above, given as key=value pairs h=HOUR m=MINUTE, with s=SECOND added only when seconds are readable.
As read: h=1 m=0
